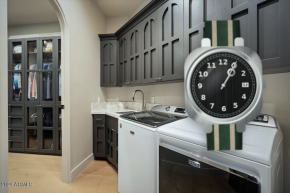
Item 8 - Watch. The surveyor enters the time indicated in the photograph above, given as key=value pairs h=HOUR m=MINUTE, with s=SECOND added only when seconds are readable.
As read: h=1 m=5
